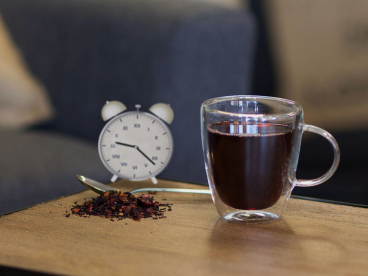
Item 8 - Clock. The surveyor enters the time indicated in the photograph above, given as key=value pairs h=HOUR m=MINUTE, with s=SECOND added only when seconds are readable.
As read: h=9 m=22
